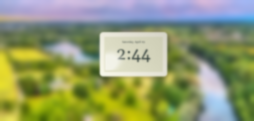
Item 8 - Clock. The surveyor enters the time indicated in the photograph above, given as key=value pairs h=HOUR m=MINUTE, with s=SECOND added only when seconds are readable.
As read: h=2 m=44
